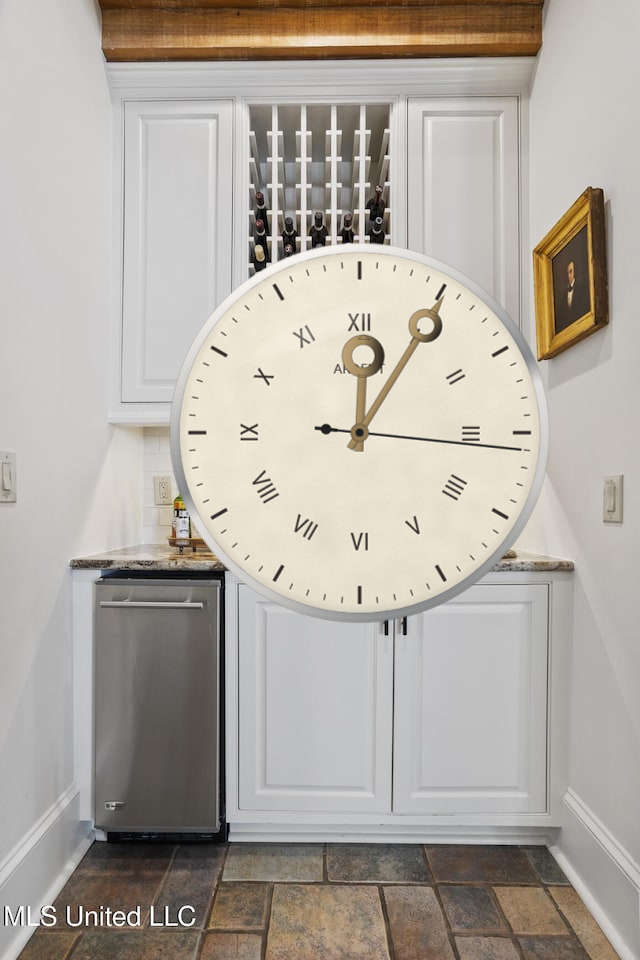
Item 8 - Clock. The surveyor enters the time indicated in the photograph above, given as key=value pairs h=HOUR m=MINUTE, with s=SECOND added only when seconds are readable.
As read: h=12 m=5 s=16
